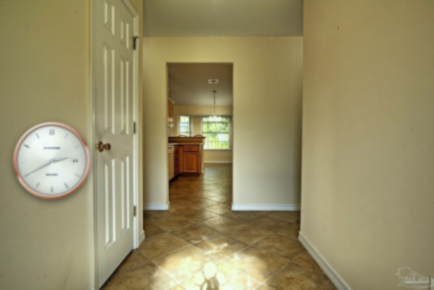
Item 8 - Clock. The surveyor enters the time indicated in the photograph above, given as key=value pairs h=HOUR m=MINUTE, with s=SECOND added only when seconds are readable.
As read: h=2 m=40
